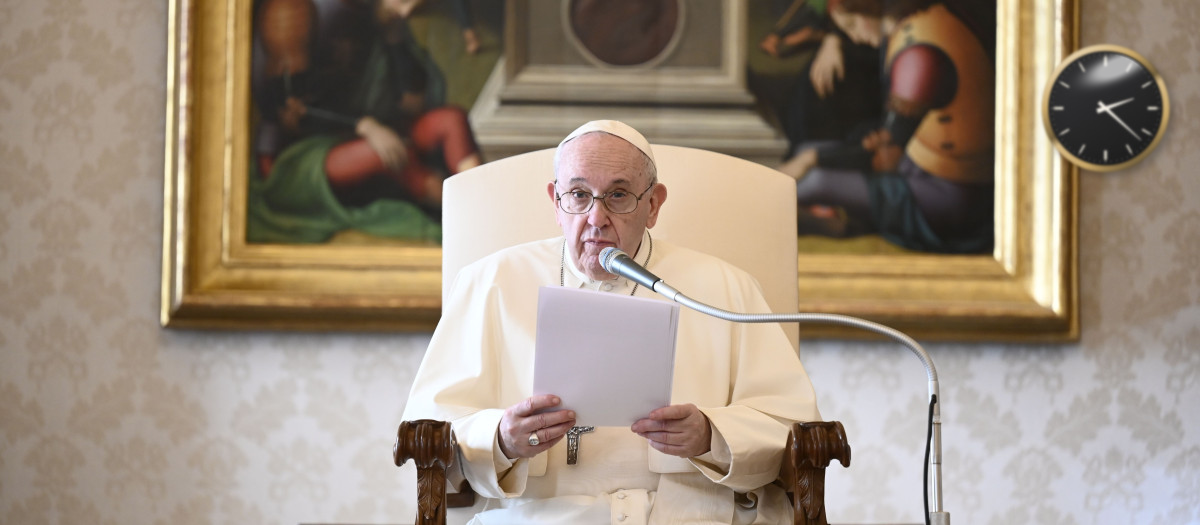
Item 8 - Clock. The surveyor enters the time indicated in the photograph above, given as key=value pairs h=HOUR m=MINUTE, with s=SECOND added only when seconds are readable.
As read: h=2 m=22
